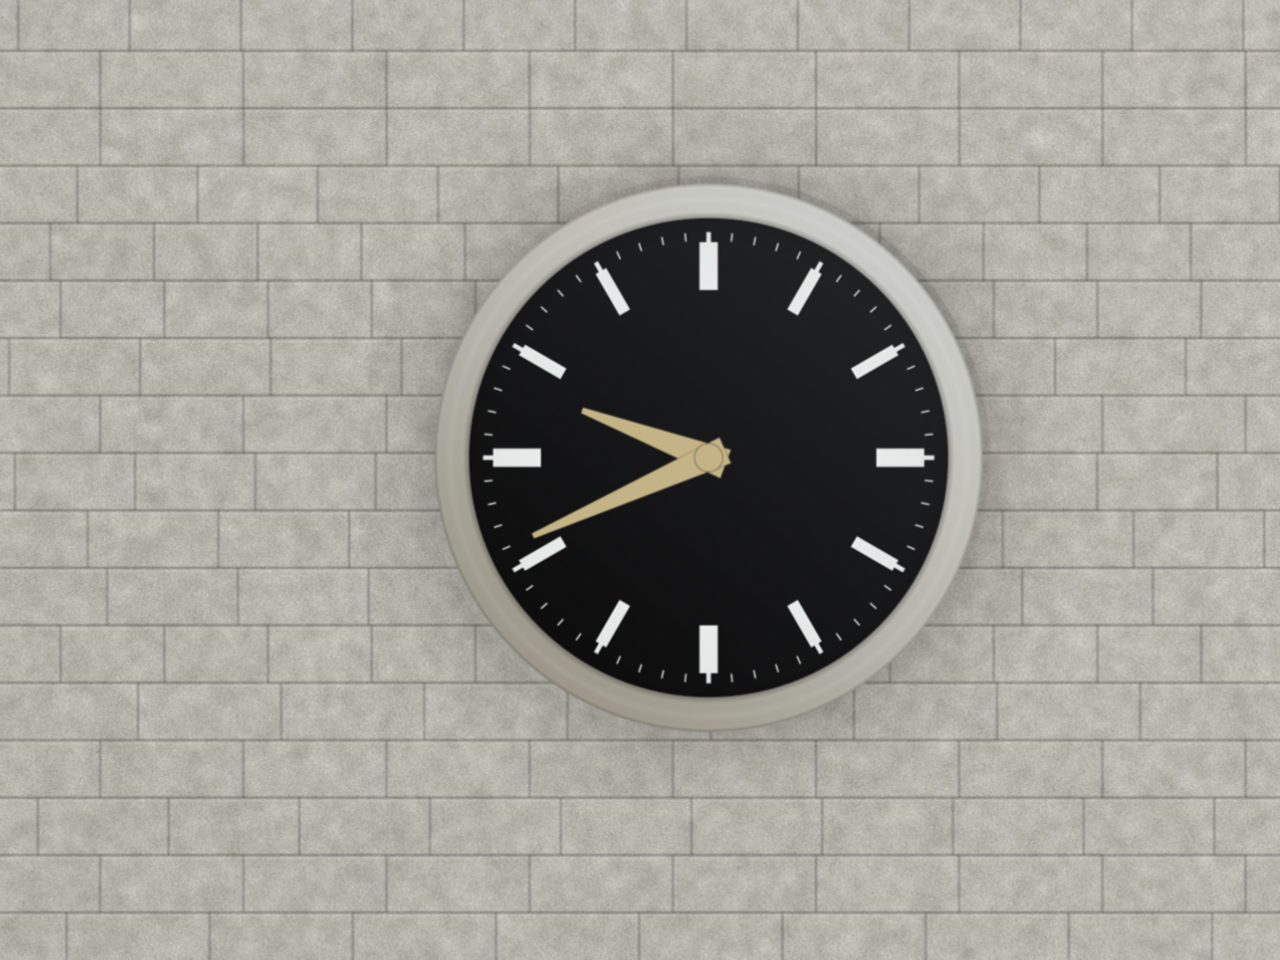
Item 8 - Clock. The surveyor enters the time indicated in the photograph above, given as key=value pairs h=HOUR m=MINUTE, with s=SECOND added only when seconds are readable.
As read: h=9 m=41
